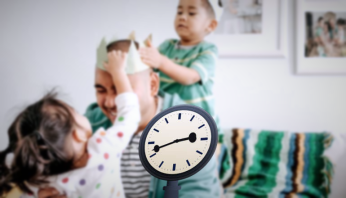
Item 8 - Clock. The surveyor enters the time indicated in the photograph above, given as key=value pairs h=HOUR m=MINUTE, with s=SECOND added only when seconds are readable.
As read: h=2 m=42
